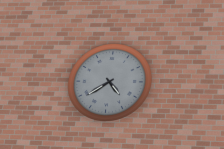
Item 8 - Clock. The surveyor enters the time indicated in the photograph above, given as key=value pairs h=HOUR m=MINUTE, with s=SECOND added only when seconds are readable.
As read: h=4 m=39
